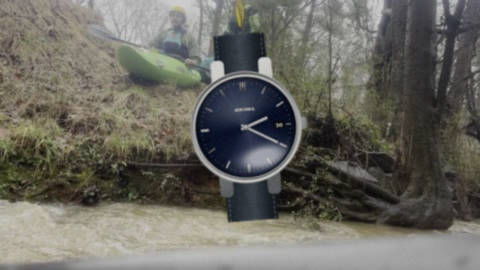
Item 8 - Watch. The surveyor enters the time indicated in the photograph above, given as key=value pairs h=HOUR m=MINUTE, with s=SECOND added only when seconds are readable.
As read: h=2 m=20
